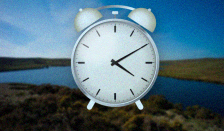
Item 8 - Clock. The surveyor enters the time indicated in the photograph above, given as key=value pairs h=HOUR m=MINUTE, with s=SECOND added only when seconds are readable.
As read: h=4 m=10
